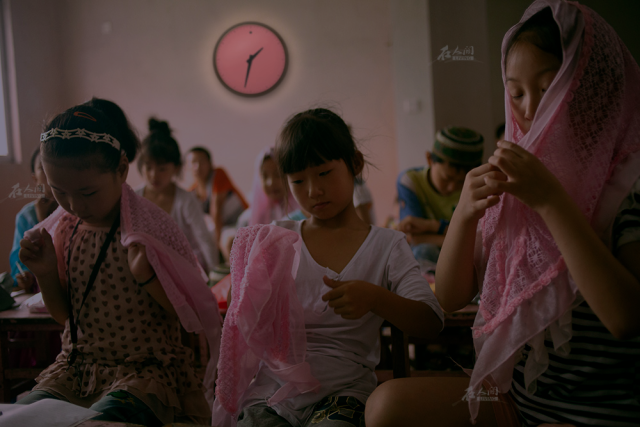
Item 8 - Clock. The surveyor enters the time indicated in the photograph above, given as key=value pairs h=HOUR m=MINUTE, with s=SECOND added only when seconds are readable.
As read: h=1 m=32
